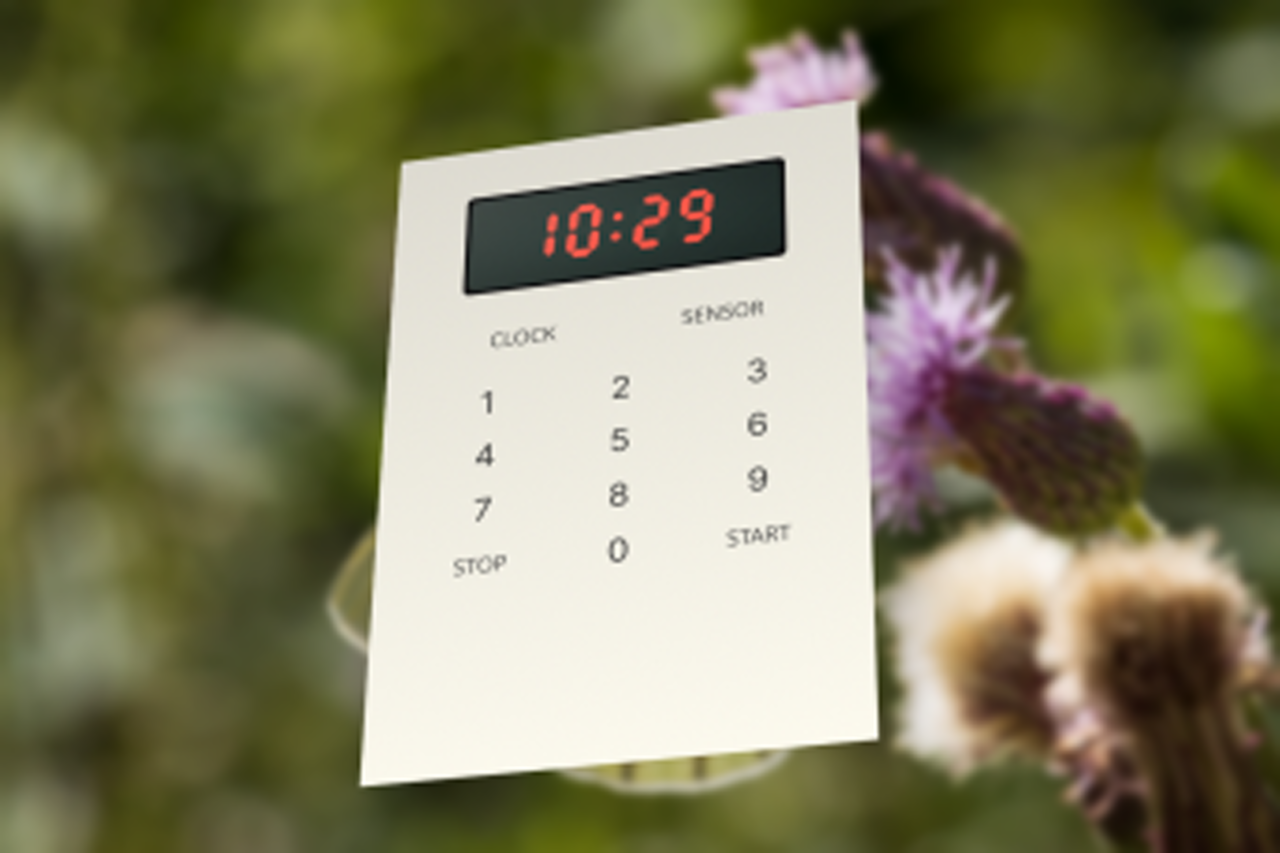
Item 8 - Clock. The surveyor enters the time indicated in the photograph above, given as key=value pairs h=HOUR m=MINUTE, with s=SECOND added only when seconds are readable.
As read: h=10 m=29
